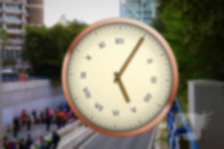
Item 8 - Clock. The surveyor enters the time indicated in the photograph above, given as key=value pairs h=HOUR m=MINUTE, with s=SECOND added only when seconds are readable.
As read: h=5 m=5
